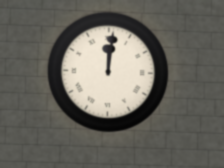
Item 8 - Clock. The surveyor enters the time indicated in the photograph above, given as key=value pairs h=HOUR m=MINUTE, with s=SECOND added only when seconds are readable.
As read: h=12 m=1
